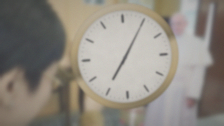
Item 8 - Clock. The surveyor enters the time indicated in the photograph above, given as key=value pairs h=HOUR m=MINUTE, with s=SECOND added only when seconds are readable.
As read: h=7 m=5
